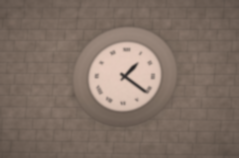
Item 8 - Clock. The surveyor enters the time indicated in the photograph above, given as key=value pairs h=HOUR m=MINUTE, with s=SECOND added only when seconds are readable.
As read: h=1 m=21
